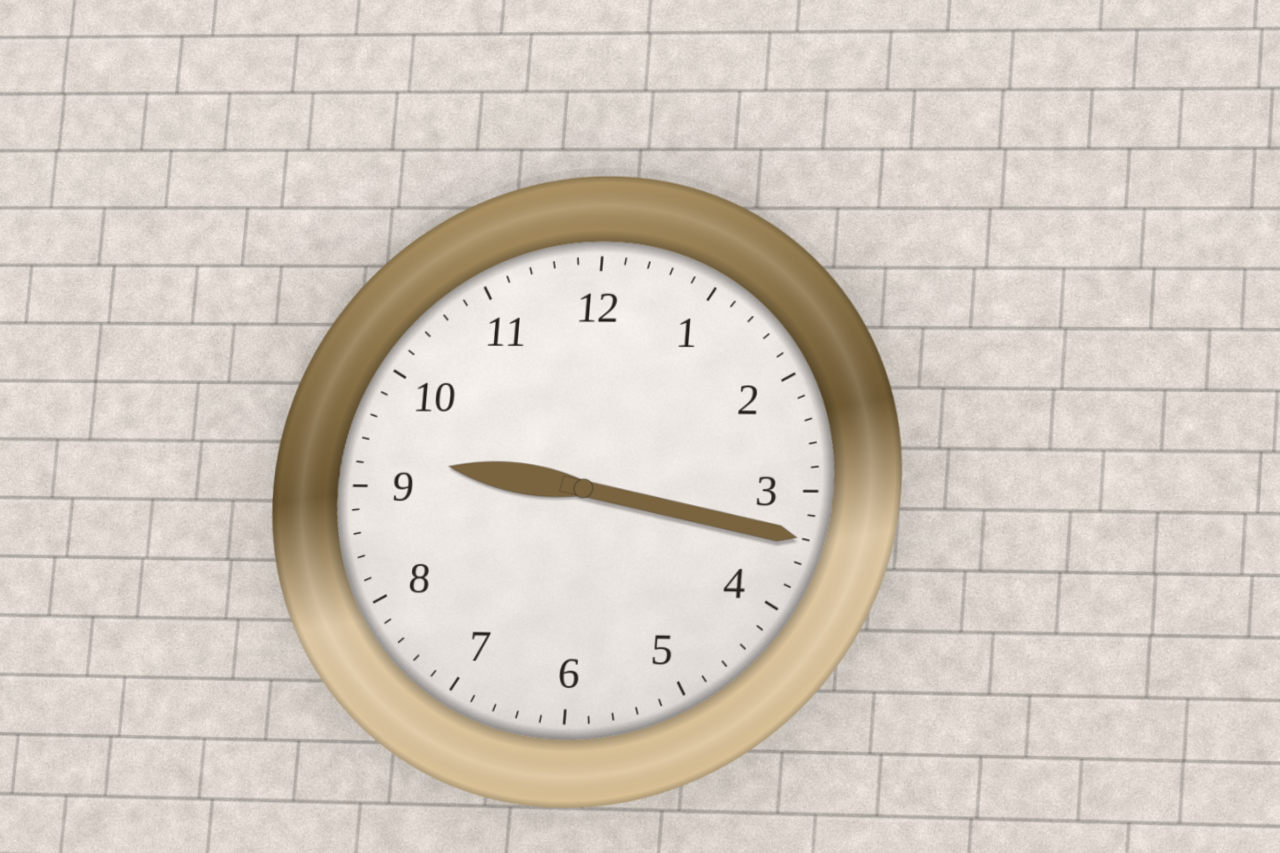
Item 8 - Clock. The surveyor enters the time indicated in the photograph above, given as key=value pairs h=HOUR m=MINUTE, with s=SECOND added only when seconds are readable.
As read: h=9 m=17
